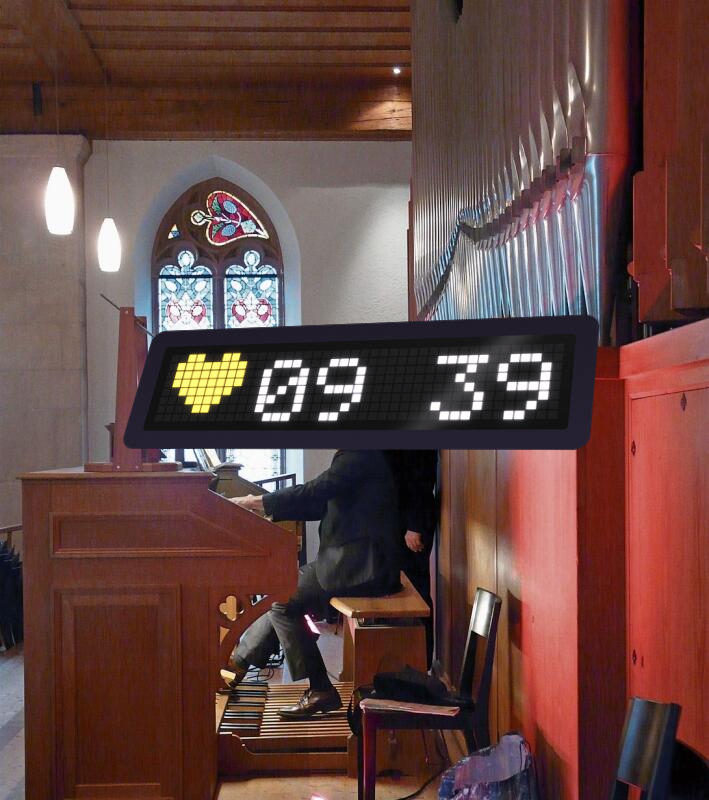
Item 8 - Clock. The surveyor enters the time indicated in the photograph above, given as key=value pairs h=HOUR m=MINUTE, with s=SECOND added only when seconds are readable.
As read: h=9 m=39
